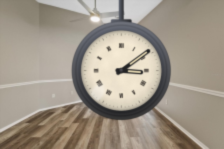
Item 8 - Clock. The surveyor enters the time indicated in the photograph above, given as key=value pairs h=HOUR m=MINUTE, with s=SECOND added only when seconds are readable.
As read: h=3 m=9
